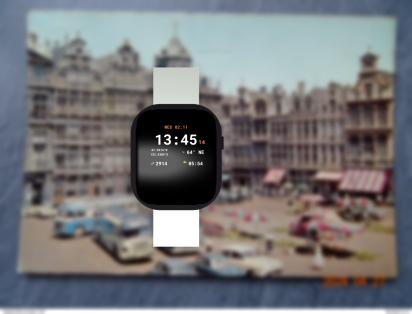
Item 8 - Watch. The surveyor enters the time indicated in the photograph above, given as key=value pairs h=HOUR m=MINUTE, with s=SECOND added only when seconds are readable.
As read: h=13 m=45
